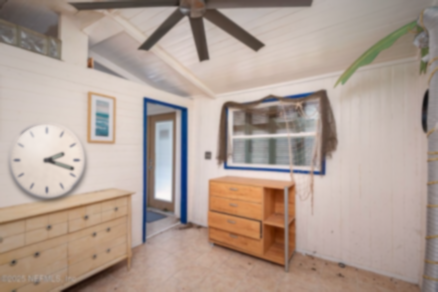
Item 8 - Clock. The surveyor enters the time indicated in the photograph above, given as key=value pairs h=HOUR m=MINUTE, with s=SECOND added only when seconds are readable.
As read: h=2 m=18
